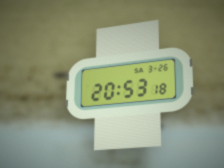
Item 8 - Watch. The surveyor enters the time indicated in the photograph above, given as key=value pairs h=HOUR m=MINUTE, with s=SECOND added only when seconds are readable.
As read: h=20 m=53 s=18
